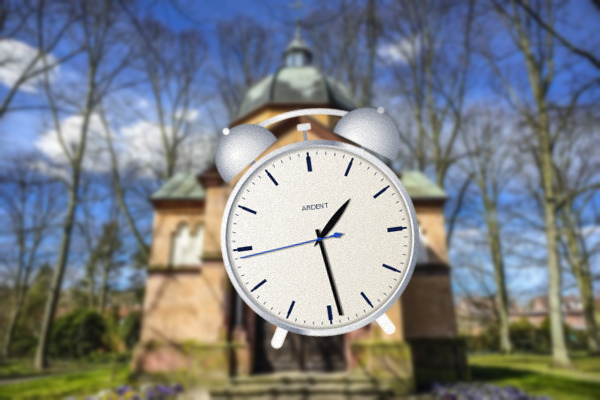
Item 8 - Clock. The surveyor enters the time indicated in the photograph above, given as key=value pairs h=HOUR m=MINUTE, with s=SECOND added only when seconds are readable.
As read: h=1 m=28 s=44
